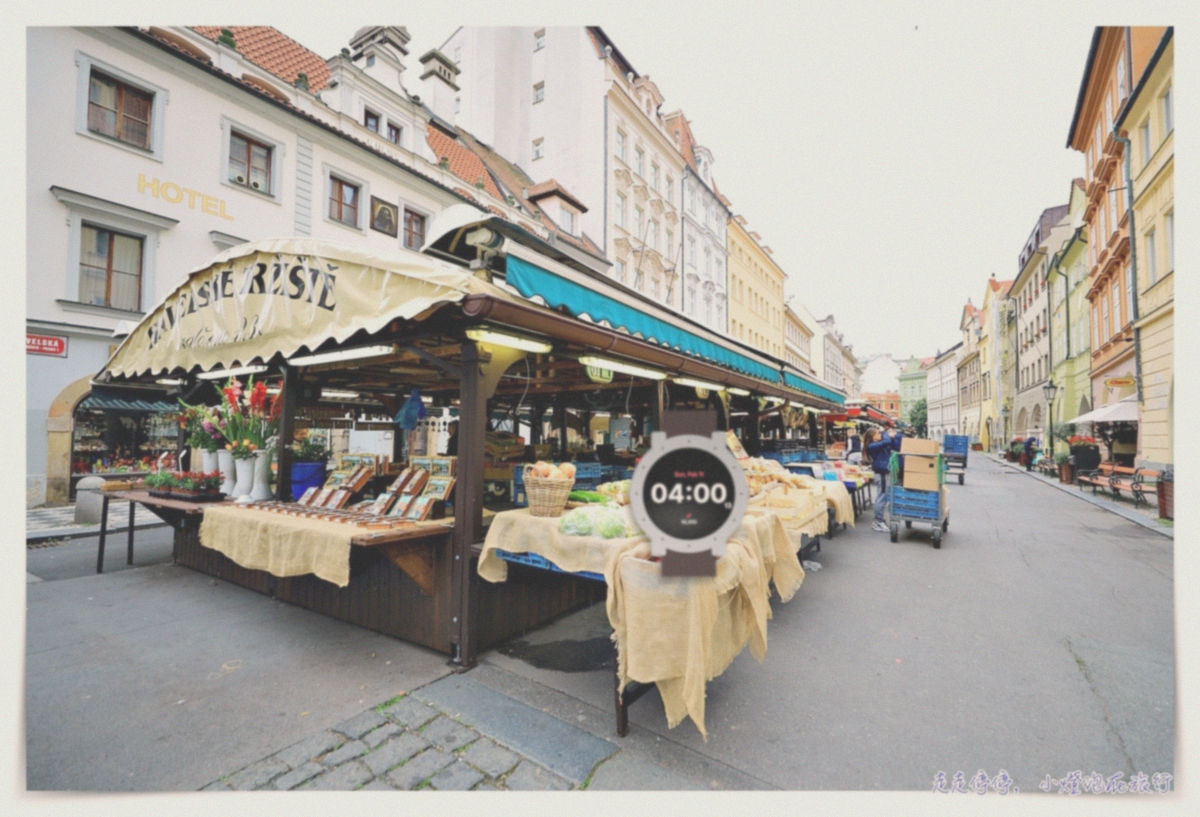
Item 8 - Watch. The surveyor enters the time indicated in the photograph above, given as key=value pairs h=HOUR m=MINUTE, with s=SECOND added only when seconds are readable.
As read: h=4 m=0
